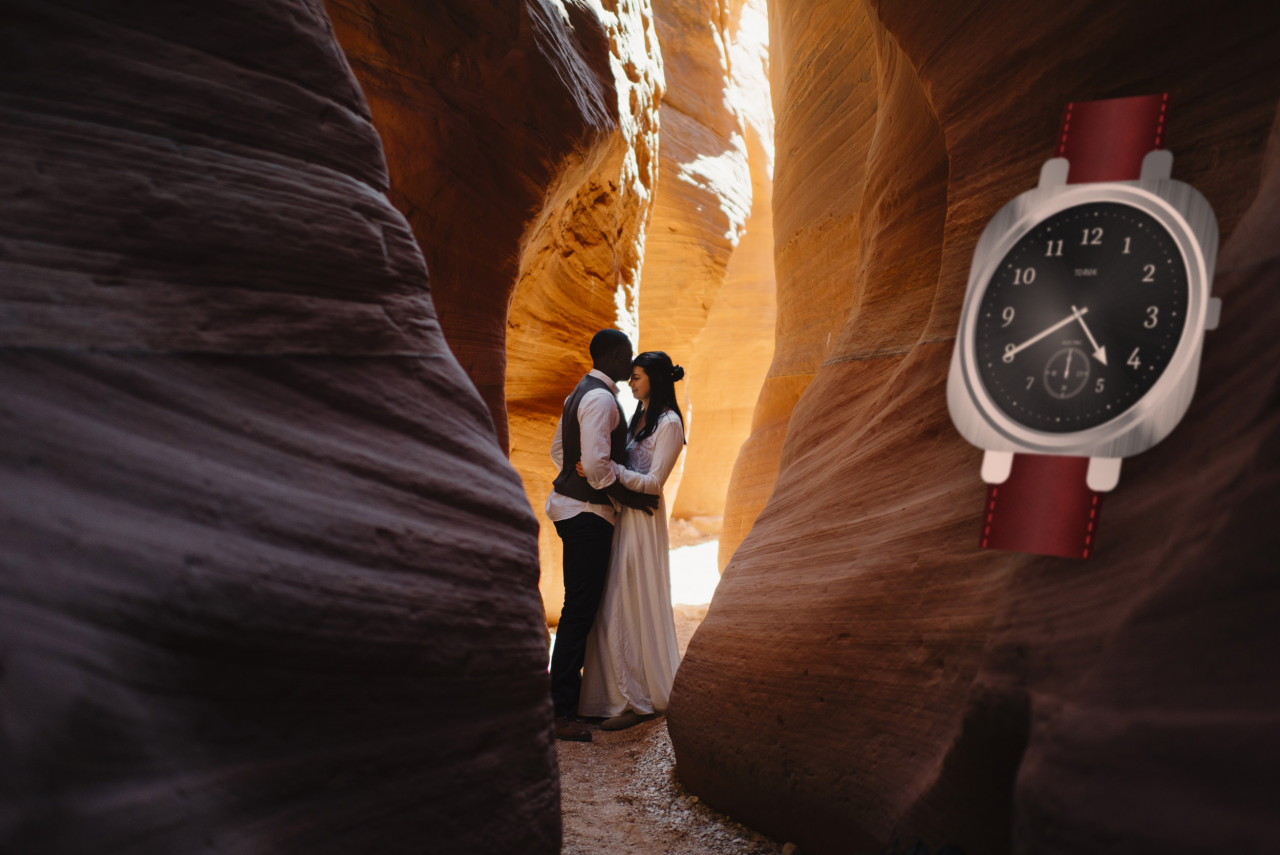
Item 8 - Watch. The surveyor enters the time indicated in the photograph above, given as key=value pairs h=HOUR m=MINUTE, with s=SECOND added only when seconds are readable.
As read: h=4 m=40
